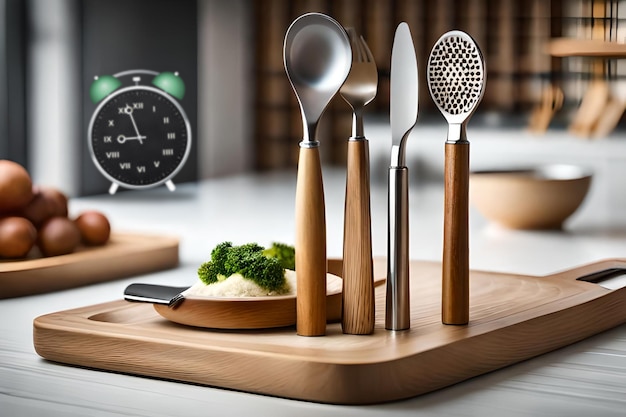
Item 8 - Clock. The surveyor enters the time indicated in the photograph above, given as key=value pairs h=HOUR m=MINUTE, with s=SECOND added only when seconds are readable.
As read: h=8 m=57
